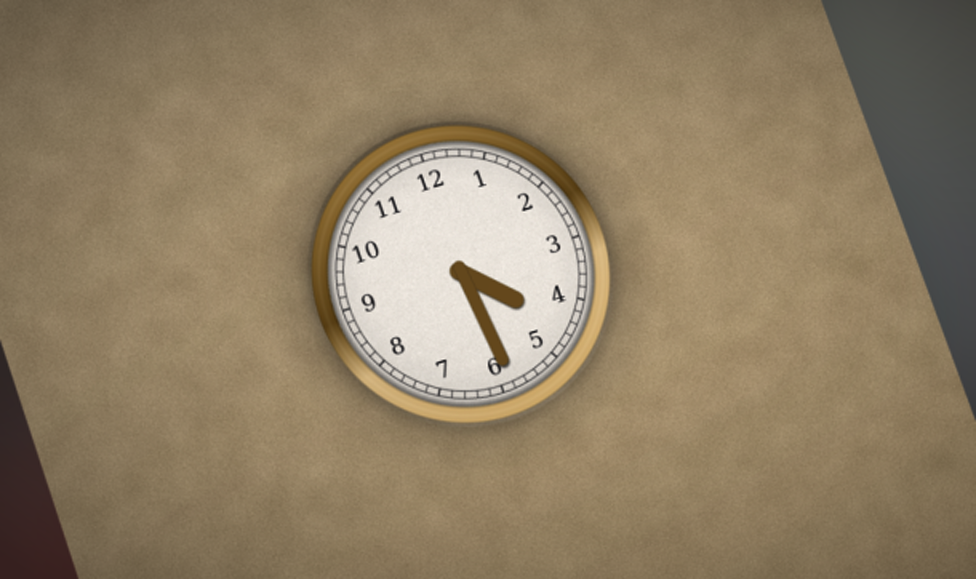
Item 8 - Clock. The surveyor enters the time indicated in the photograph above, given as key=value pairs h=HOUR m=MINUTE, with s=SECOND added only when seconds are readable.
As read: h=4 m=29
